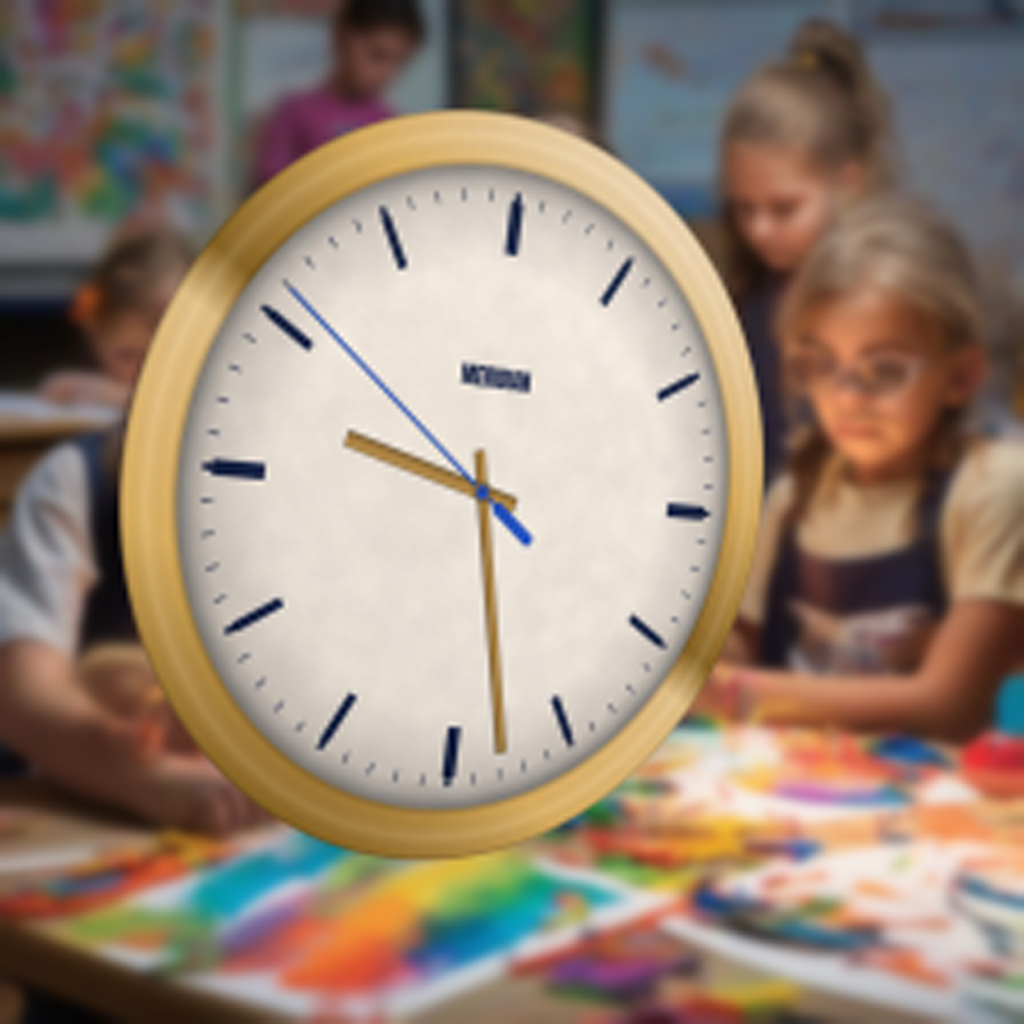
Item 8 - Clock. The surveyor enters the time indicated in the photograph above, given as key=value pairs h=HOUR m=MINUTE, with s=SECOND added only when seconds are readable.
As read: h=9 m=27 s=51
